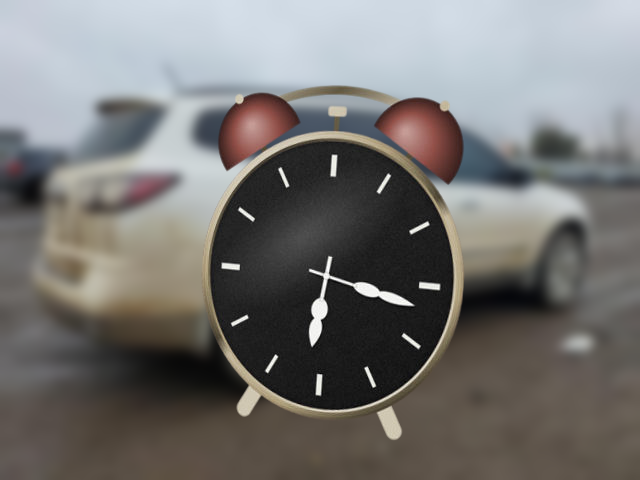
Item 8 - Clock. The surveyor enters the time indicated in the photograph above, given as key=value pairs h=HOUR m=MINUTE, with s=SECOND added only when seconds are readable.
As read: h=6 m=17
